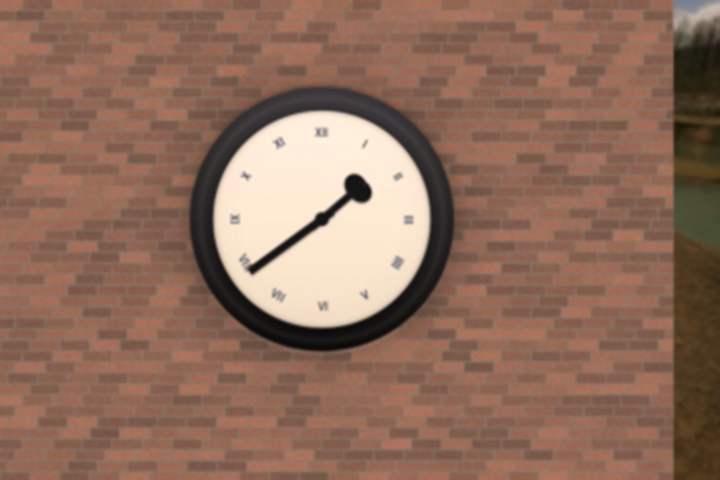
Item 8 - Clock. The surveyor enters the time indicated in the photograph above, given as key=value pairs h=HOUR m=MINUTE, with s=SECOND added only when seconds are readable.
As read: h=1 m=39
